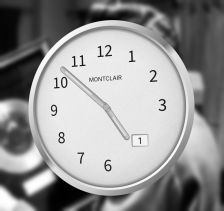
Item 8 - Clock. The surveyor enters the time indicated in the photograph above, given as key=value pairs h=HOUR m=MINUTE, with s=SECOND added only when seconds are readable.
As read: h=4 m=52
